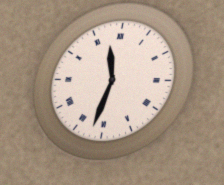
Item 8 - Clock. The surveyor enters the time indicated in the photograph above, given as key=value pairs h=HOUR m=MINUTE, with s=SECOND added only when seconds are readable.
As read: h=11 m=32
